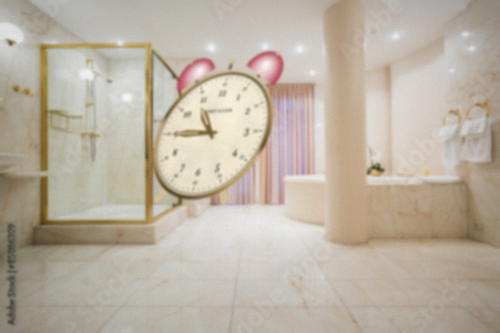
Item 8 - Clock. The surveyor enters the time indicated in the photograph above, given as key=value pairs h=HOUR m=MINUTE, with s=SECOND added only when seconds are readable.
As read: h=10 m=45
